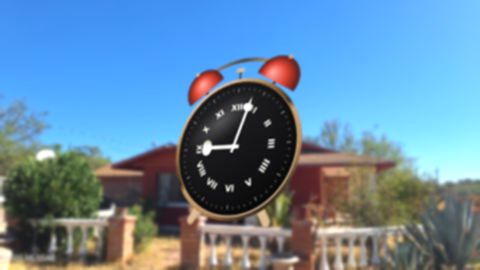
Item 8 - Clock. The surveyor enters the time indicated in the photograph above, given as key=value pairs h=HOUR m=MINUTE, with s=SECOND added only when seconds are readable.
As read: h=9 m=3
